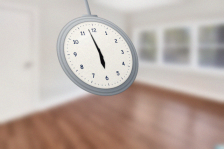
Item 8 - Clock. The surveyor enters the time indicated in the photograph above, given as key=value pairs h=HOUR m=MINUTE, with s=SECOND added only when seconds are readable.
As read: h=5 m=58
